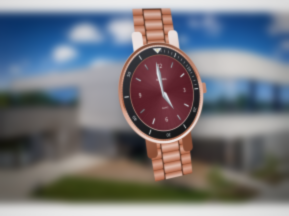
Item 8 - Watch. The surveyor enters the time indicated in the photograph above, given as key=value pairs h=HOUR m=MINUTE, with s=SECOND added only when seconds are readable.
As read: h=4 m=59
